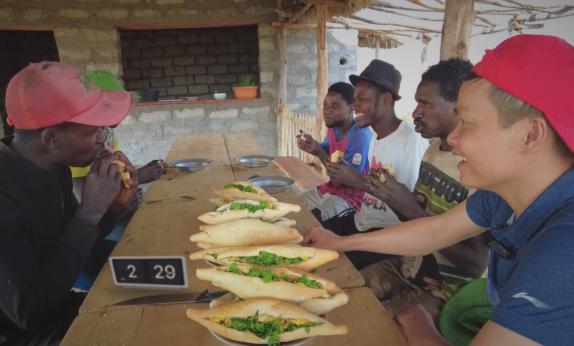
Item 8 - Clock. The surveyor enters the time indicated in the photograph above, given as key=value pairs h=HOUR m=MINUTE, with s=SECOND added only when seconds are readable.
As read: h=2 m=29
